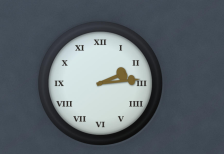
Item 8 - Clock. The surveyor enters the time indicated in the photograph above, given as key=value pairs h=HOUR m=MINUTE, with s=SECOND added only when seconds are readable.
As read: h=2 m=14
